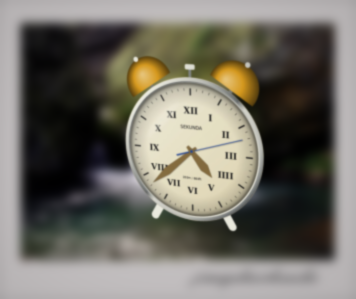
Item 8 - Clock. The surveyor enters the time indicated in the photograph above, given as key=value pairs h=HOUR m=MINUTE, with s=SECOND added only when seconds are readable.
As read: h=4 m=38 s=12
